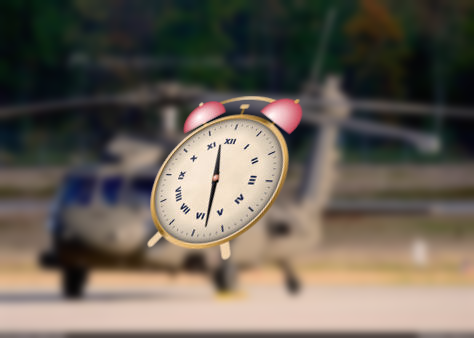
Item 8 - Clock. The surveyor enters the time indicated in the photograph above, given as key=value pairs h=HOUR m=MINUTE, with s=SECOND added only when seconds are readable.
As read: h=11 m=28
